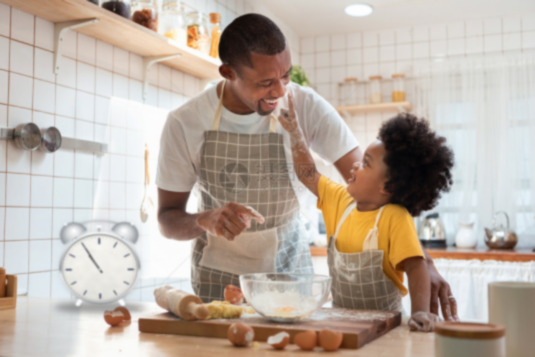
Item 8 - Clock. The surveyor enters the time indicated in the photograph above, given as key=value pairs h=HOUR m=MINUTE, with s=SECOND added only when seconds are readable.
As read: h=10 m=55
